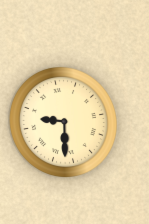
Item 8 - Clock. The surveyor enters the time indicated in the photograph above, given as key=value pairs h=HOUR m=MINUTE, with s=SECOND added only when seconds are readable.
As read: h=9 m=32
